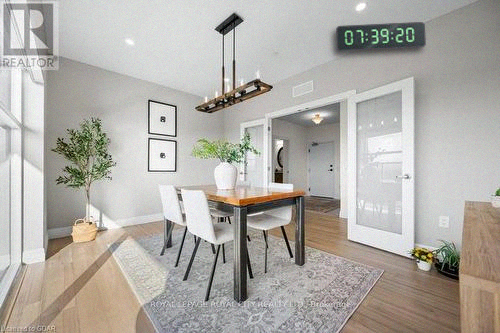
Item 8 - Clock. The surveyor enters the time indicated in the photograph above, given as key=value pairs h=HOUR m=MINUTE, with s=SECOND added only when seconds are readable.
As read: h=7 m=39 s=20
